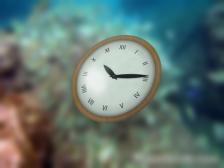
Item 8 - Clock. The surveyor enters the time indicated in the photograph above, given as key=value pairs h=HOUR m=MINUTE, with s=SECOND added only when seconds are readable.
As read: h=10 m=14
